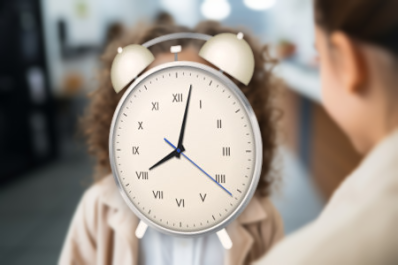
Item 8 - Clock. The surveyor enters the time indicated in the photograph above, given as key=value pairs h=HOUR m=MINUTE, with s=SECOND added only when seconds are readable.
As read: h=8 m=2 s=21
